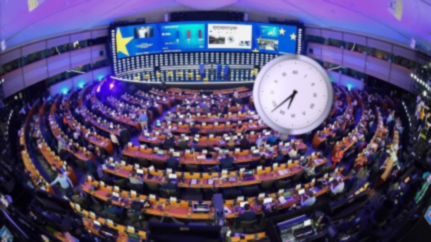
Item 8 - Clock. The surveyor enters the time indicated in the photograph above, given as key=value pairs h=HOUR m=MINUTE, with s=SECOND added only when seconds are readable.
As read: h=6 m=38
